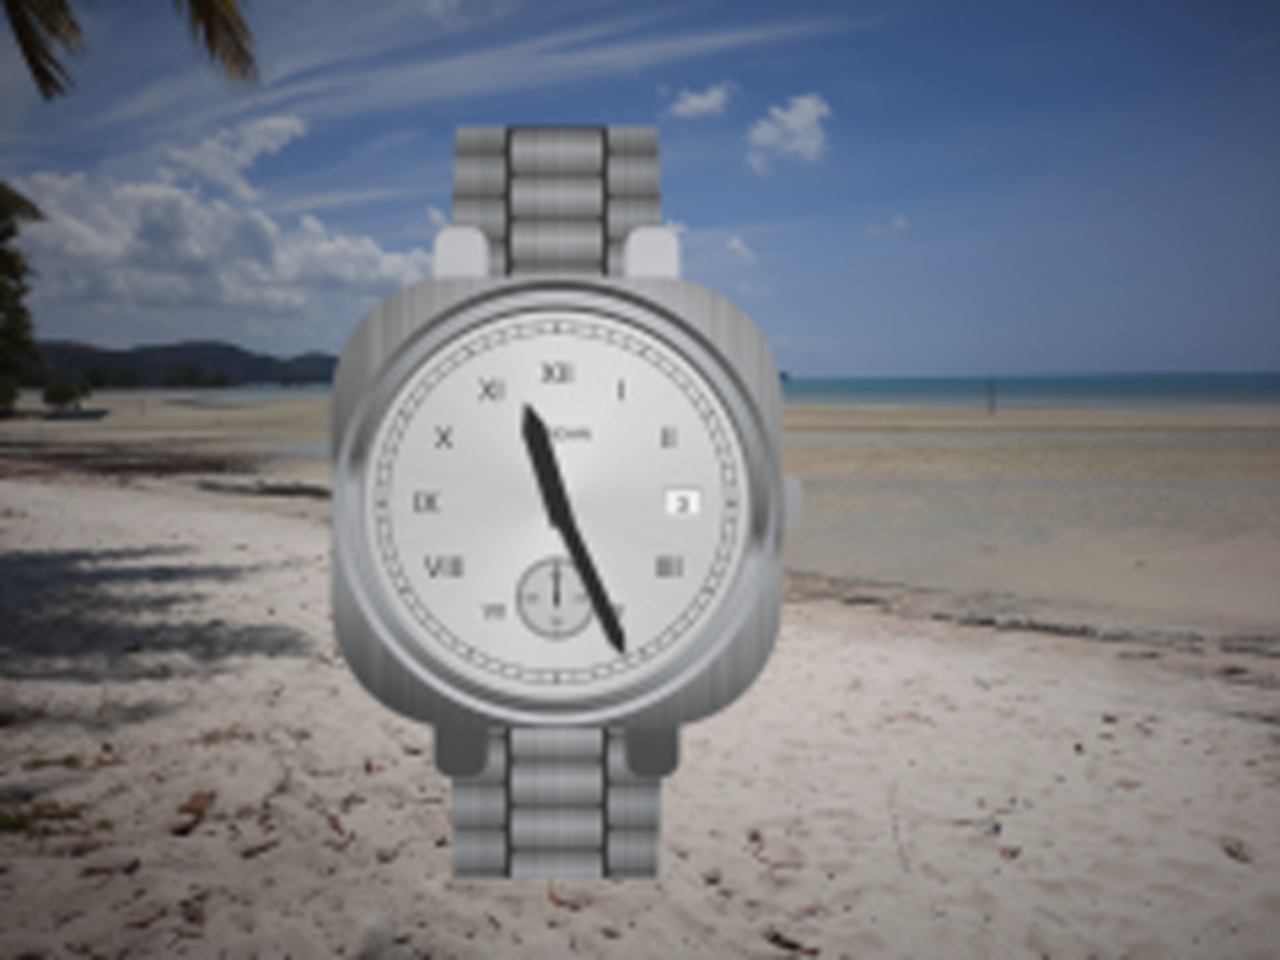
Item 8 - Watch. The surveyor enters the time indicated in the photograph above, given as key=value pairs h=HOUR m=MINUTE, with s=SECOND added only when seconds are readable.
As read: h=11 m=26
